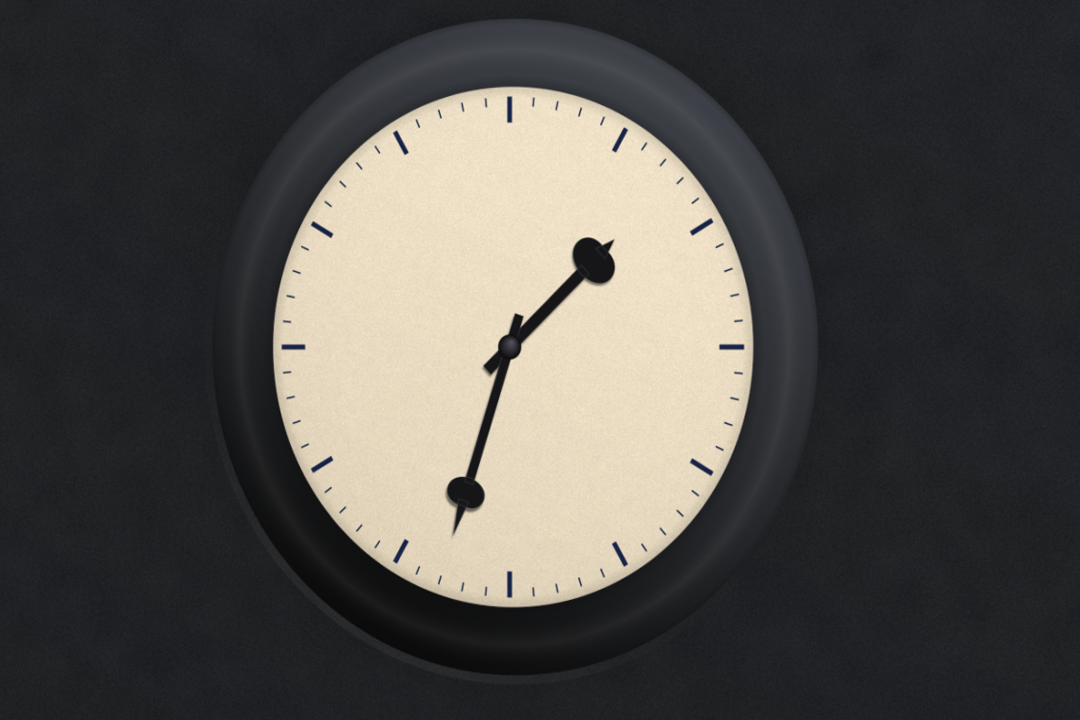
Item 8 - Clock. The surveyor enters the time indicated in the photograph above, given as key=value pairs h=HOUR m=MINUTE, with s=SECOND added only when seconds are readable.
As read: h=1 m=33
